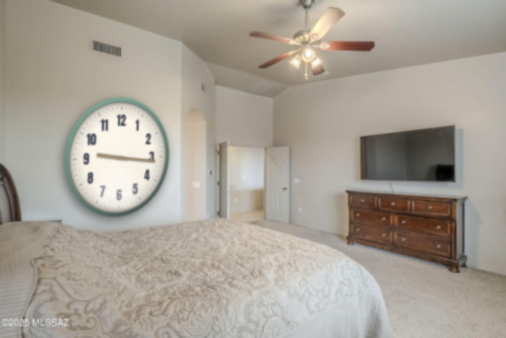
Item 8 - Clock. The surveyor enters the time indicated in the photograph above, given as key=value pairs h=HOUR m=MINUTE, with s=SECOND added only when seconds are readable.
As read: h=9 m=16
